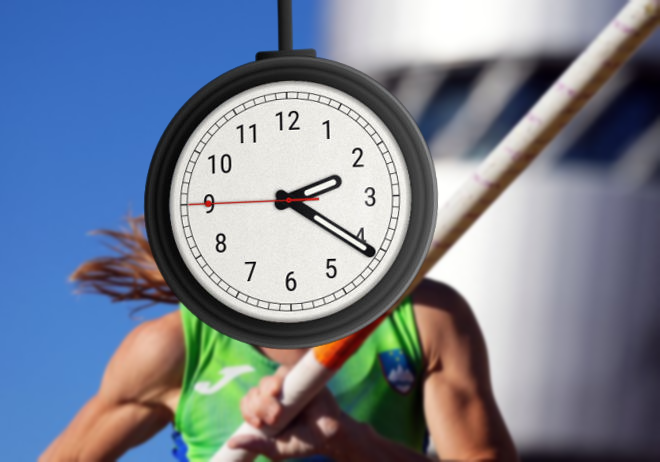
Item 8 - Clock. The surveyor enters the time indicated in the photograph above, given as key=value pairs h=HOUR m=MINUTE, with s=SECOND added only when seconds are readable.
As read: h=2 m=20 s=45
